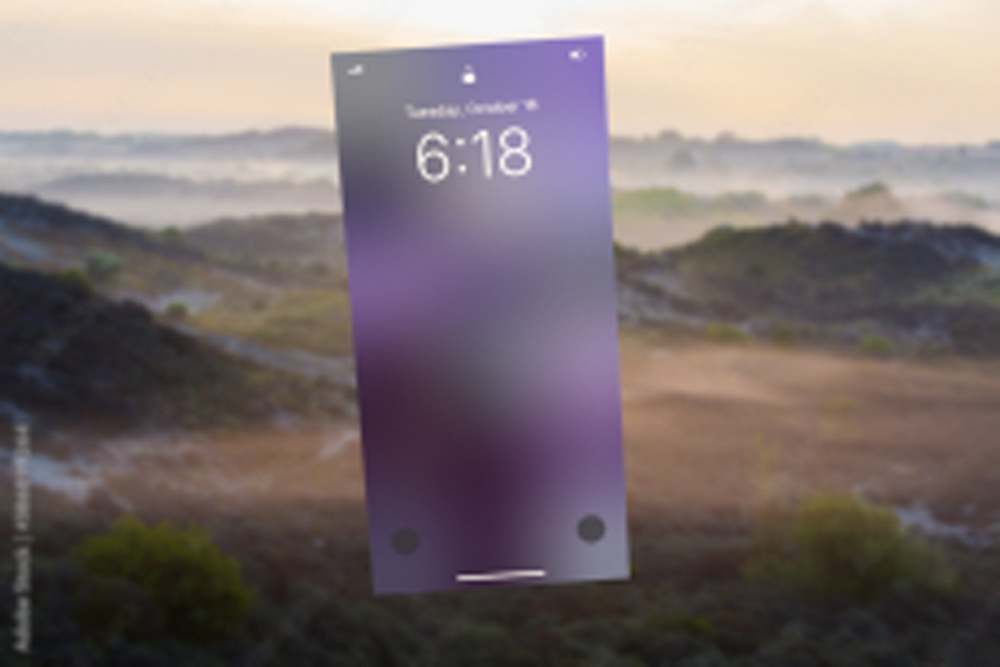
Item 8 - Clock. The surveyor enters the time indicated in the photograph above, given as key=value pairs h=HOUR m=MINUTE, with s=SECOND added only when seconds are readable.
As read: h=6 m=18
